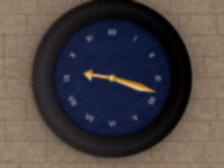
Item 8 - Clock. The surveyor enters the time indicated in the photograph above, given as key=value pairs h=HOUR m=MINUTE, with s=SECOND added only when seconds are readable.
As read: h=9 m=18
